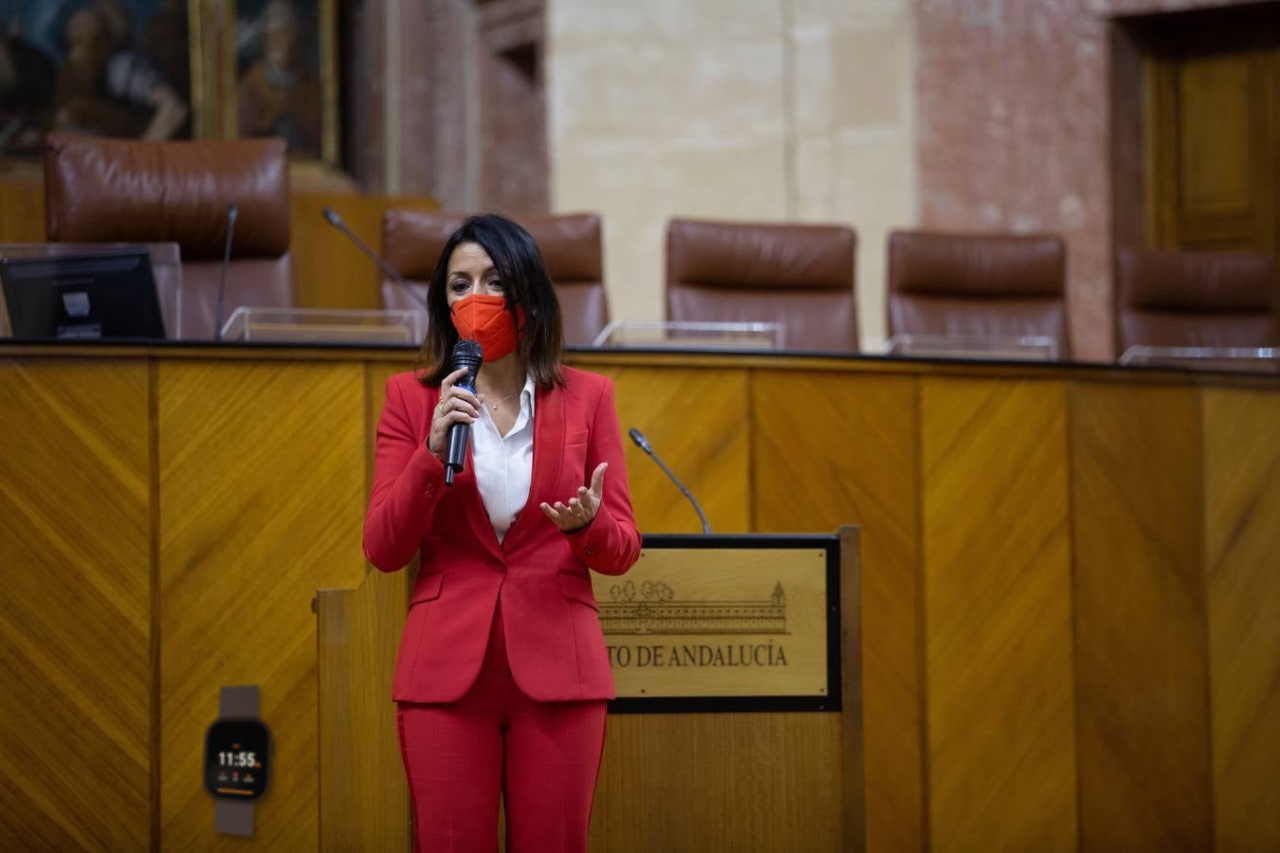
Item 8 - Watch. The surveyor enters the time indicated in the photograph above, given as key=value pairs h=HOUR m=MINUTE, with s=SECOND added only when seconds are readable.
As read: h=11 m=55
